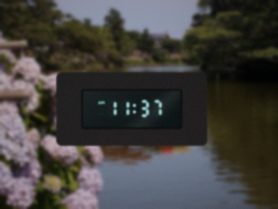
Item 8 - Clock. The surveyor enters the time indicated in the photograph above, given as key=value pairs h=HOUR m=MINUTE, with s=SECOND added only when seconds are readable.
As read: h=11 m=37
